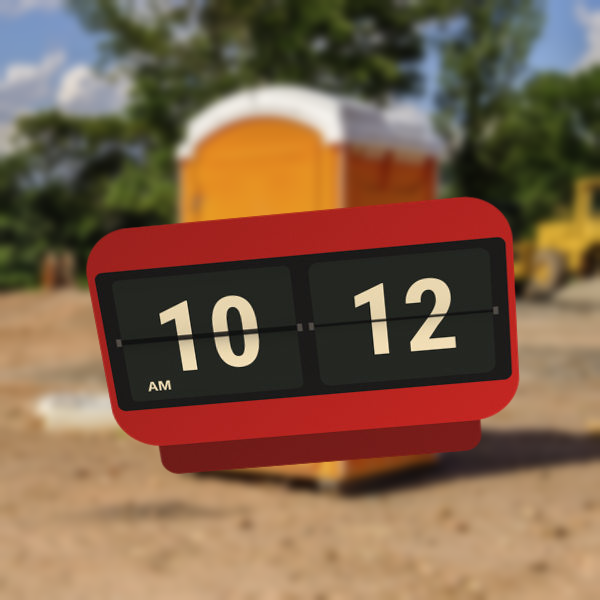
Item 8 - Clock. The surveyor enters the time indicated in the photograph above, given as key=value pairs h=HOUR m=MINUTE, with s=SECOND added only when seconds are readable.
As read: h=10 m=12
